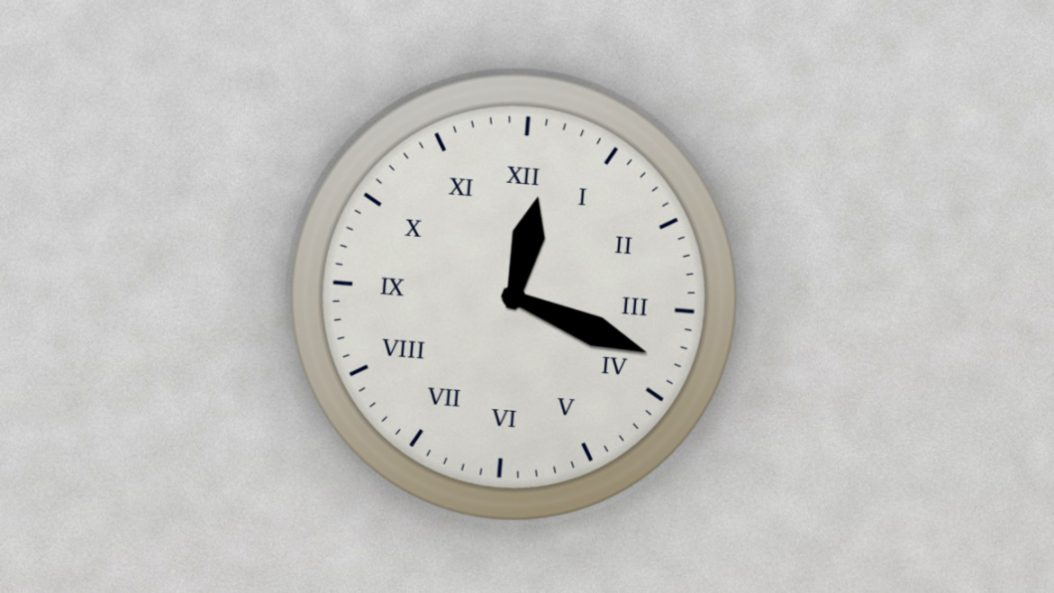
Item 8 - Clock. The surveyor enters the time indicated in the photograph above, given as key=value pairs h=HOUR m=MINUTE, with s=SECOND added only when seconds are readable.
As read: h=12 m=18
